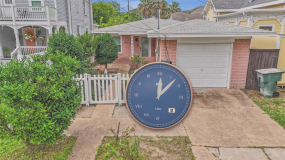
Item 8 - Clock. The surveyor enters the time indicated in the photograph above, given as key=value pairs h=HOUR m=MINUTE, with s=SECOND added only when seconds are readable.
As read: h=12 m=7
